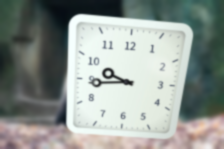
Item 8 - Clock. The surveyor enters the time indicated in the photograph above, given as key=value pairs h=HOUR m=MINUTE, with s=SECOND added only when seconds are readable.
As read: h=9 m=44
